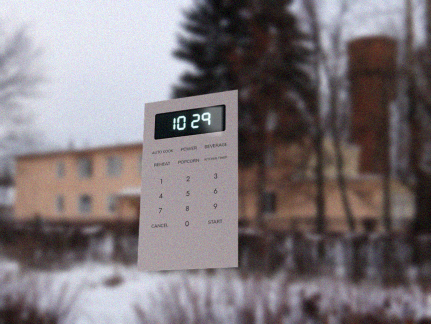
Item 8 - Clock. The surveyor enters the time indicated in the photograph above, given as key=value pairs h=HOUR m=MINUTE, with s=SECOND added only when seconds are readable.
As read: h=10 m=29
